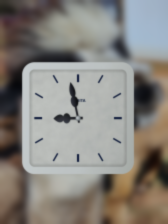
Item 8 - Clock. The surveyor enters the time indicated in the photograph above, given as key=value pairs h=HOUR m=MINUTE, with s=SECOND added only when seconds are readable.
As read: h=8 m=58
